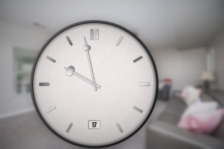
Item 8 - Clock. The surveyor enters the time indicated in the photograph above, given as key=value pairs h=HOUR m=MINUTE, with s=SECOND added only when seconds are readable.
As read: h=9 m=58
